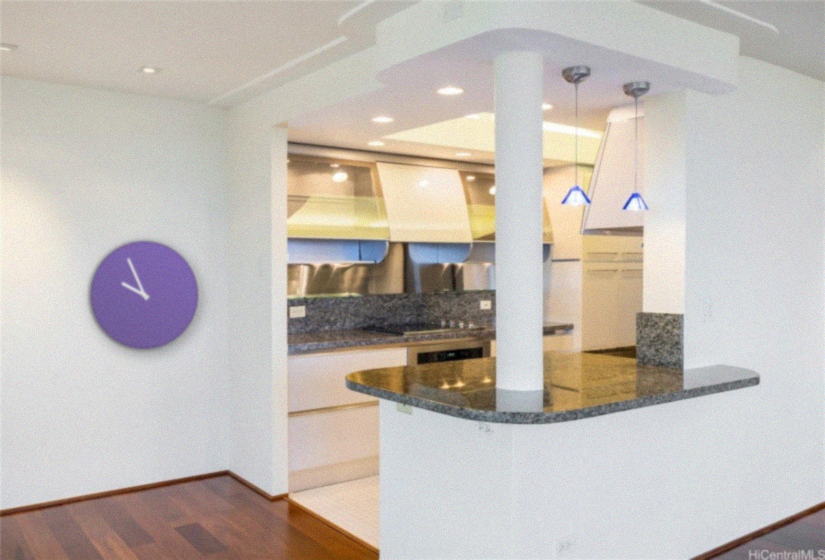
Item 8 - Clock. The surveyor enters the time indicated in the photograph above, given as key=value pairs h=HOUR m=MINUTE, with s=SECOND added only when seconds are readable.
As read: h=9 m=56
